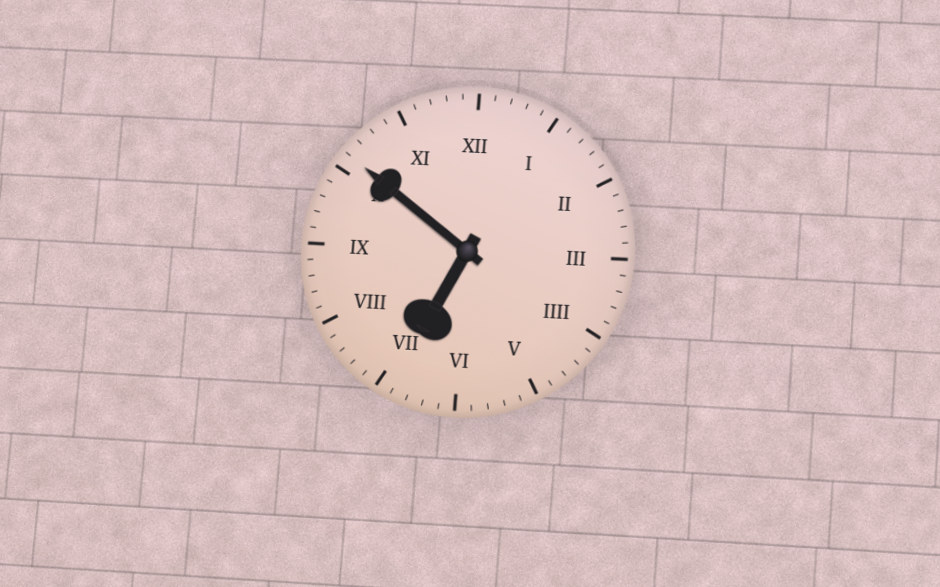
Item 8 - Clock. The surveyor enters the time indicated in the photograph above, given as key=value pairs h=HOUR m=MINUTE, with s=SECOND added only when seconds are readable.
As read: h=6 m=51
